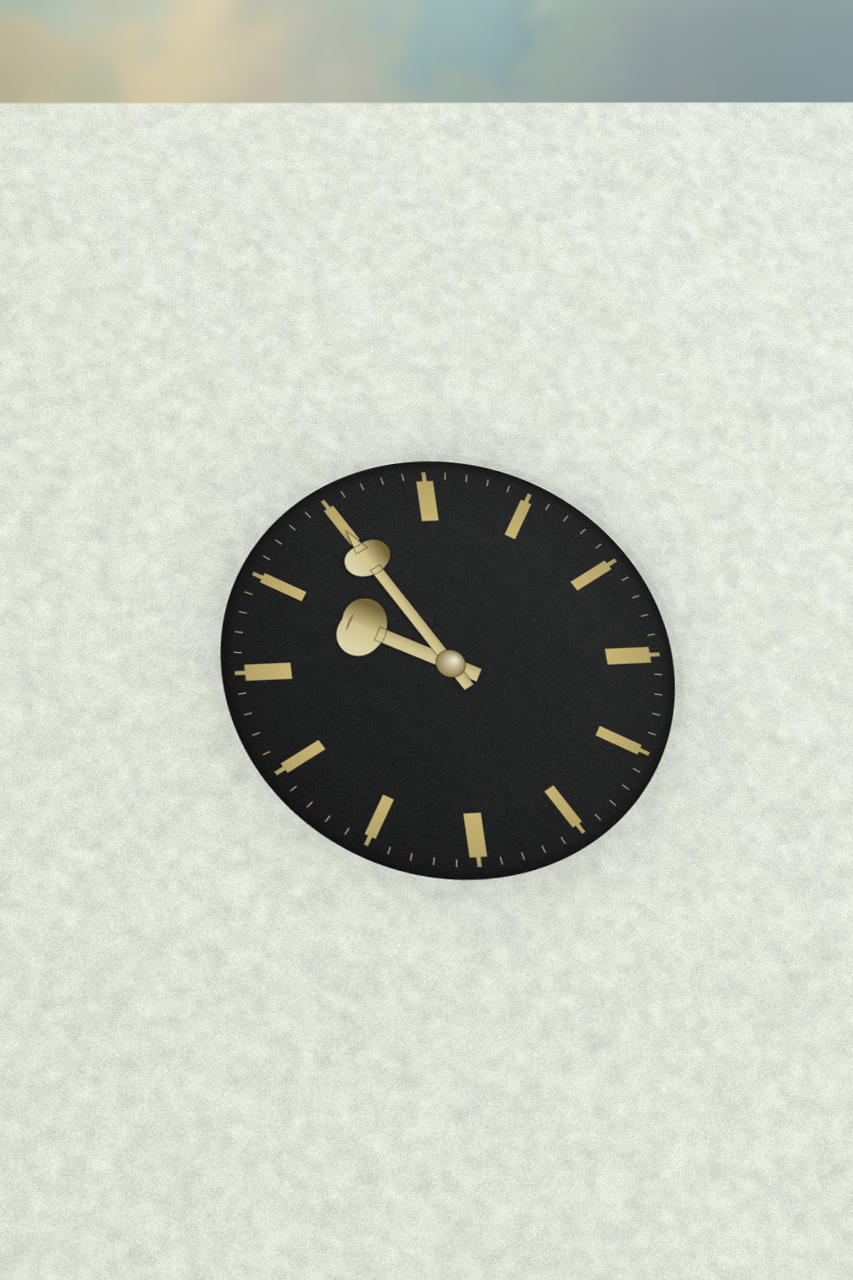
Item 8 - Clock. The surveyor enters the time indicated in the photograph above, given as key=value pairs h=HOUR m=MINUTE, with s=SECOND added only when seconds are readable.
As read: h=9 m=55
